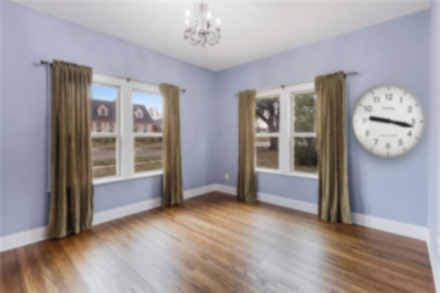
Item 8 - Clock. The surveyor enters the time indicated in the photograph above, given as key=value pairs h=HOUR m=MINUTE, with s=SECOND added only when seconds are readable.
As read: h=9 m=17
